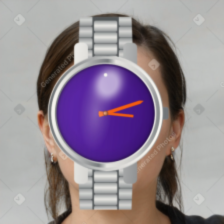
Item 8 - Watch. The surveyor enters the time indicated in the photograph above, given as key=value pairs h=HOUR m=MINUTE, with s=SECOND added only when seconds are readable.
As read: h=3 m=12
